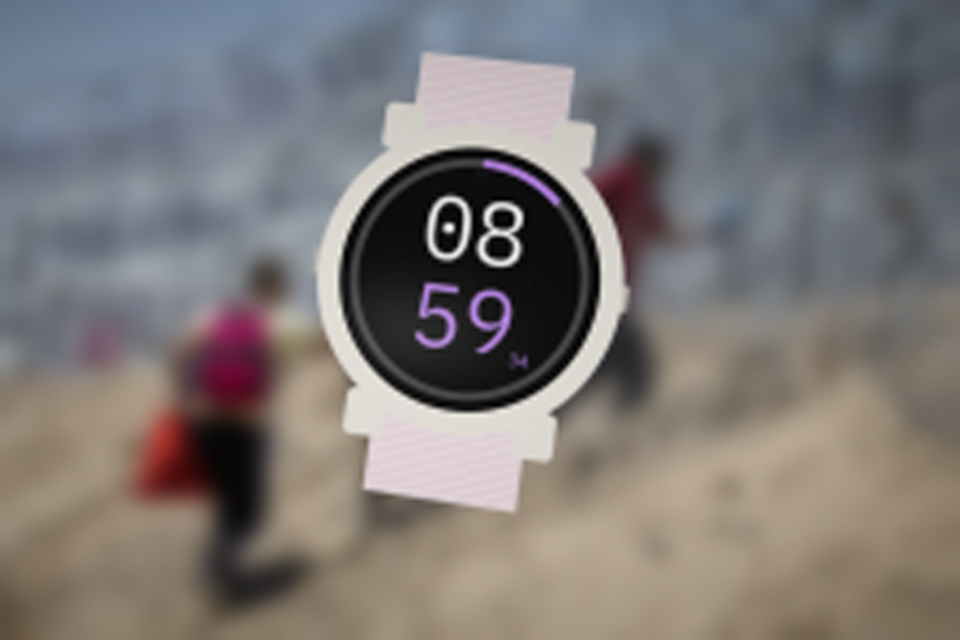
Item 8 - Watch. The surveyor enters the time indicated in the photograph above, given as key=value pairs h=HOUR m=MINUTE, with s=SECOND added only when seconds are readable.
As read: h=8 m=59
